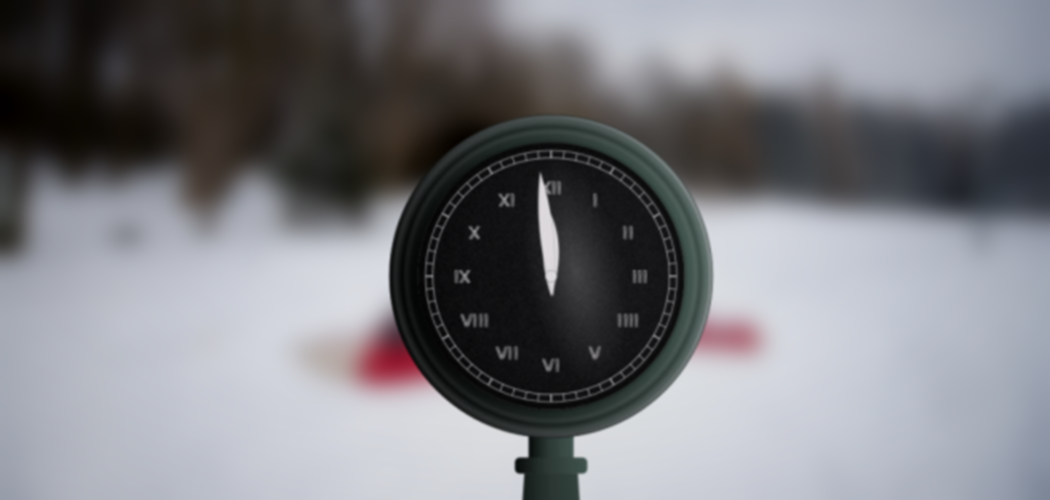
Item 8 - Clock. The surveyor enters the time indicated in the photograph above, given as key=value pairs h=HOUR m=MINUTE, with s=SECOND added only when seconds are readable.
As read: h=11 m=59
